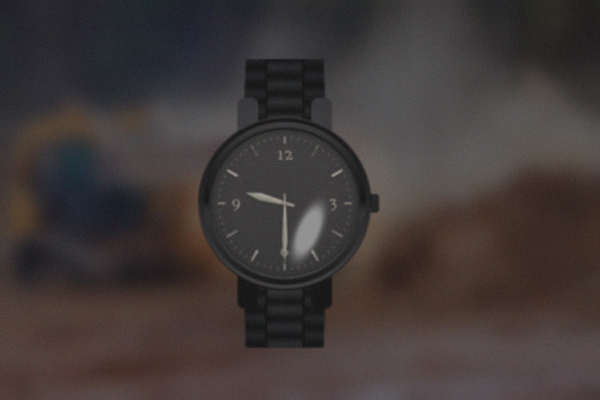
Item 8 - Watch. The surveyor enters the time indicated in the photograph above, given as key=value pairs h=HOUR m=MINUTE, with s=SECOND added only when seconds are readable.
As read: h=9 m=30
